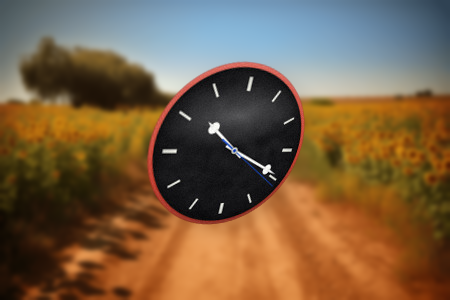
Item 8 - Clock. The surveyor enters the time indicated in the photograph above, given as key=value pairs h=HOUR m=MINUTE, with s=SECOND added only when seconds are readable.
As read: h=10 m=19 s=21
